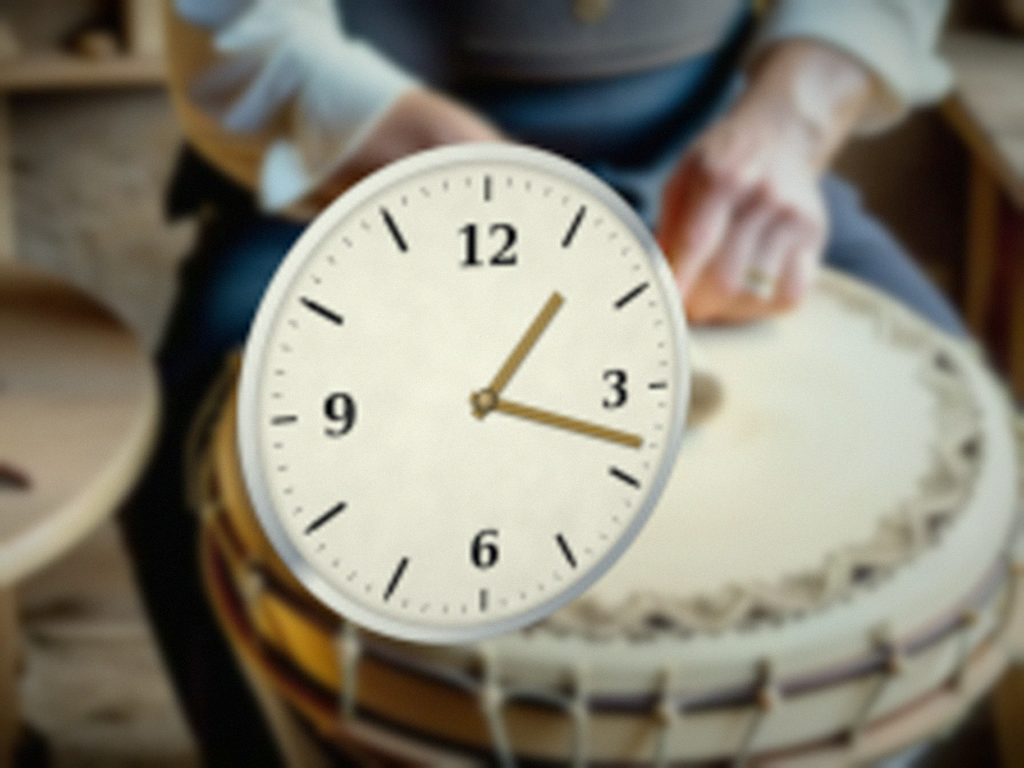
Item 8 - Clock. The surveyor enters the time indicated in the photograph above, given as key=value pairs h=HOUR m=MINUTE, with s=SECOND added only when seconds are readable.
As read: h=1 m=18
